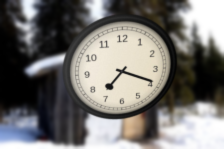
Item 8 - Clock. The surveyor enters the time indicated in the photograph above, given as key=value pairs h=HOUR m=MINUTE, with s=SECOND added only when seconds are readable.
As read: h=7 m=19
